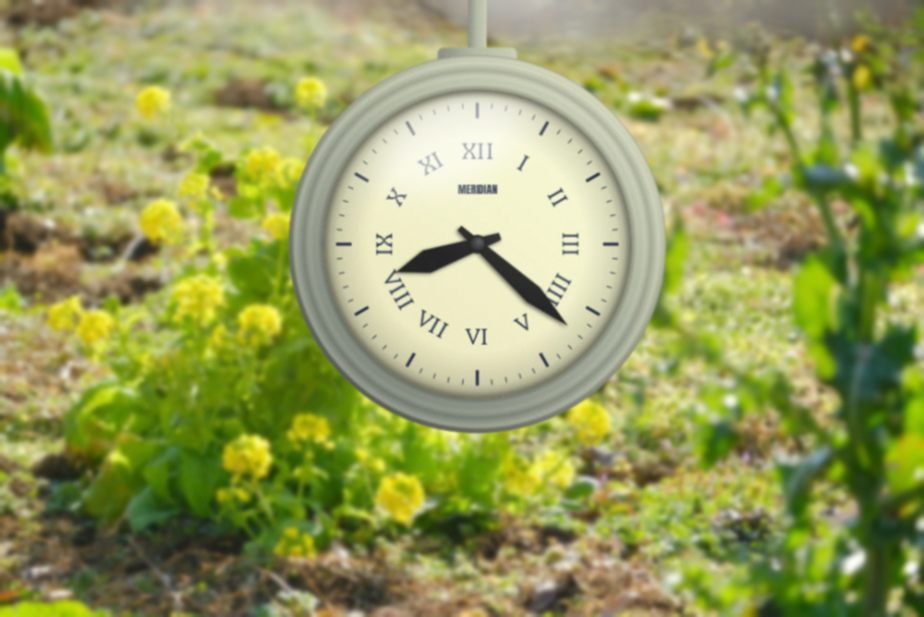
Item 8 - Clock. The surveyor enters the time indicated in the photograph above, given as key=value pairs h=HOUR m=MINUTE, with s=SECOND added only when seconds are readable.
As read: h=8 m=22
